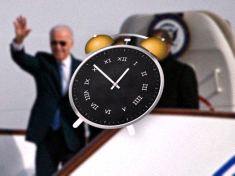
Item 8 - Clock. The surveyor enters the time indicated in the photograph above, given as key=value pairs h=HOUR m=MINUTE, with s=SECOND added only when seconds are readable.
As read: h=12 m=51
